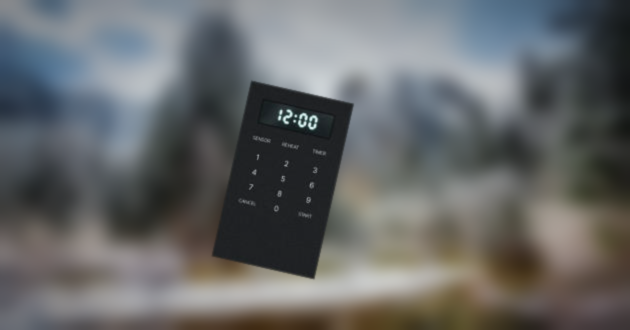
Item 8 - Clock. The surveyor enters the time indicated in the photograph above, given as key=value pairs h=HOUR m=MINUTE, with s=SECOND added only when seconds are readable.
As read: h=12 m=0
